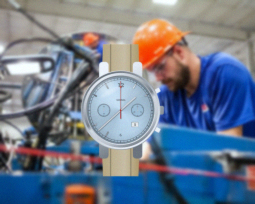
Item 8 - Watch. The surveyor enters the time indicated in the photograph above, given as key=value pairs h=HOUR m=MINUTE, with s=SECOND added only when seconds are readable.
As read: h=1 m=38
